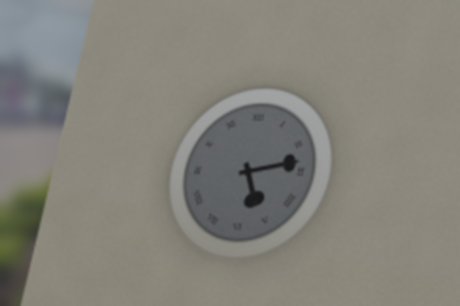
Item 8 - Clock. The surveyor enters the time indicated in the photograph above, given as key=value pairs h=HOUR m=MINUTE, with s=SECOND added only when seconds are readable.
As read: h=5 m=13
